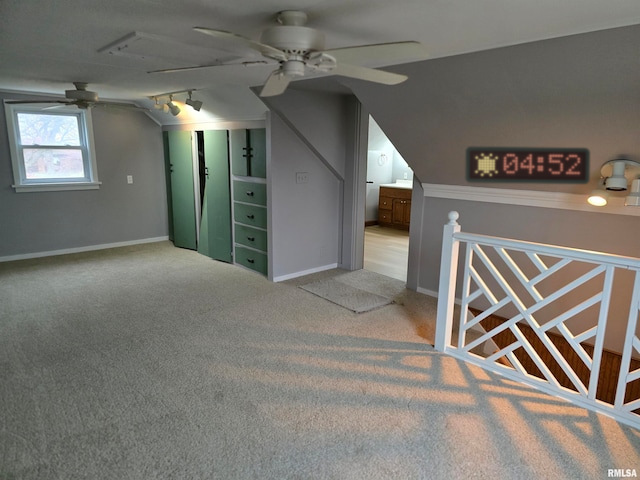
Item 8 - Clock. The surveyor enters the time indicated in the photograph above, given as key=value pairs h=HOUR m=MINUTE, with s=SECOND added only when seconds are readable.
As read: h=4 m=52
